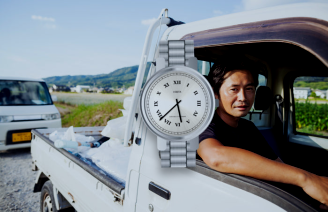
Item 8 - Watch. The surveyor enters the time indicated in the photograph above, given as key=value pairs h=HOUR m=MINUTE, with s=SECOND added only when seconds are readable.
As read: h=5 m=38
